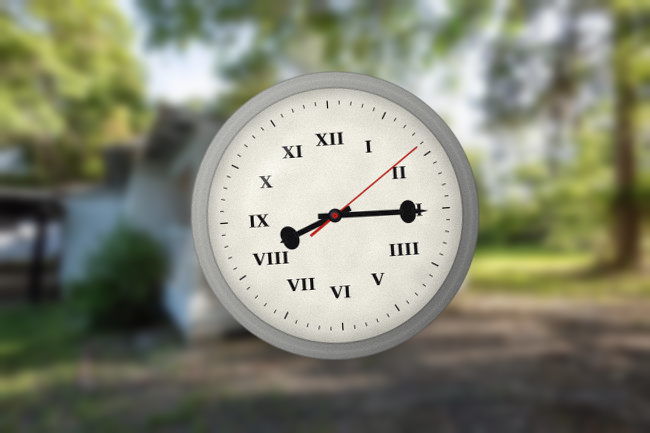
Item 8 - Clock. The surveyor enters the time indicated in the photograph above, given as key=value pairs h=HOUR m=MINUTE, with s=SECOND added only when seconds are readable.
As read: h=8 m=15 s=9
